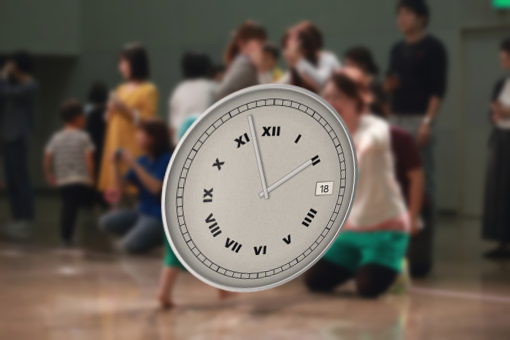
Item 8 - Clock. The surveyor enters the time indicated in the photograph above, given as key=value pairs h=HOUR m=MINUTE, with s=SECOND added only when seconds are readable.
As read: h=1 m=57
